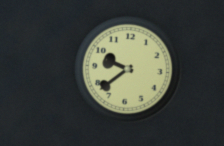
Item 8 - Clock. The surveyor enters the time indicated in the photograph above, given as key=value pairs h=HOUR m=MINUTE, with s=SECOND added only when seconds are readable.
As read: h=9 m=38
